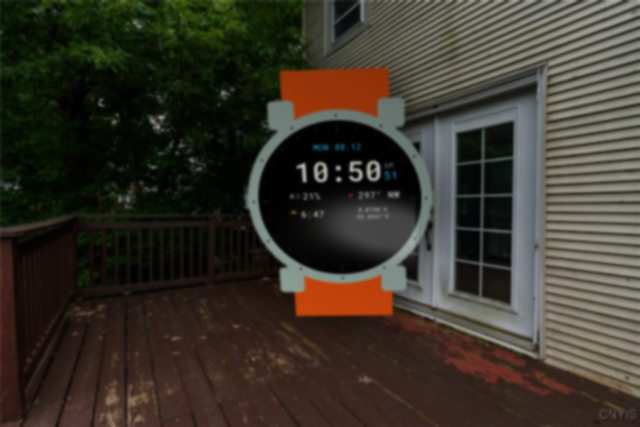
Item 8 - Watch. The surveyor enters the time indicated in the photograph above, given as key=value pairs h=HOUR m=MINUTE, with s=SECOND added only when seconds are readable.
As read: h=10 m=50
